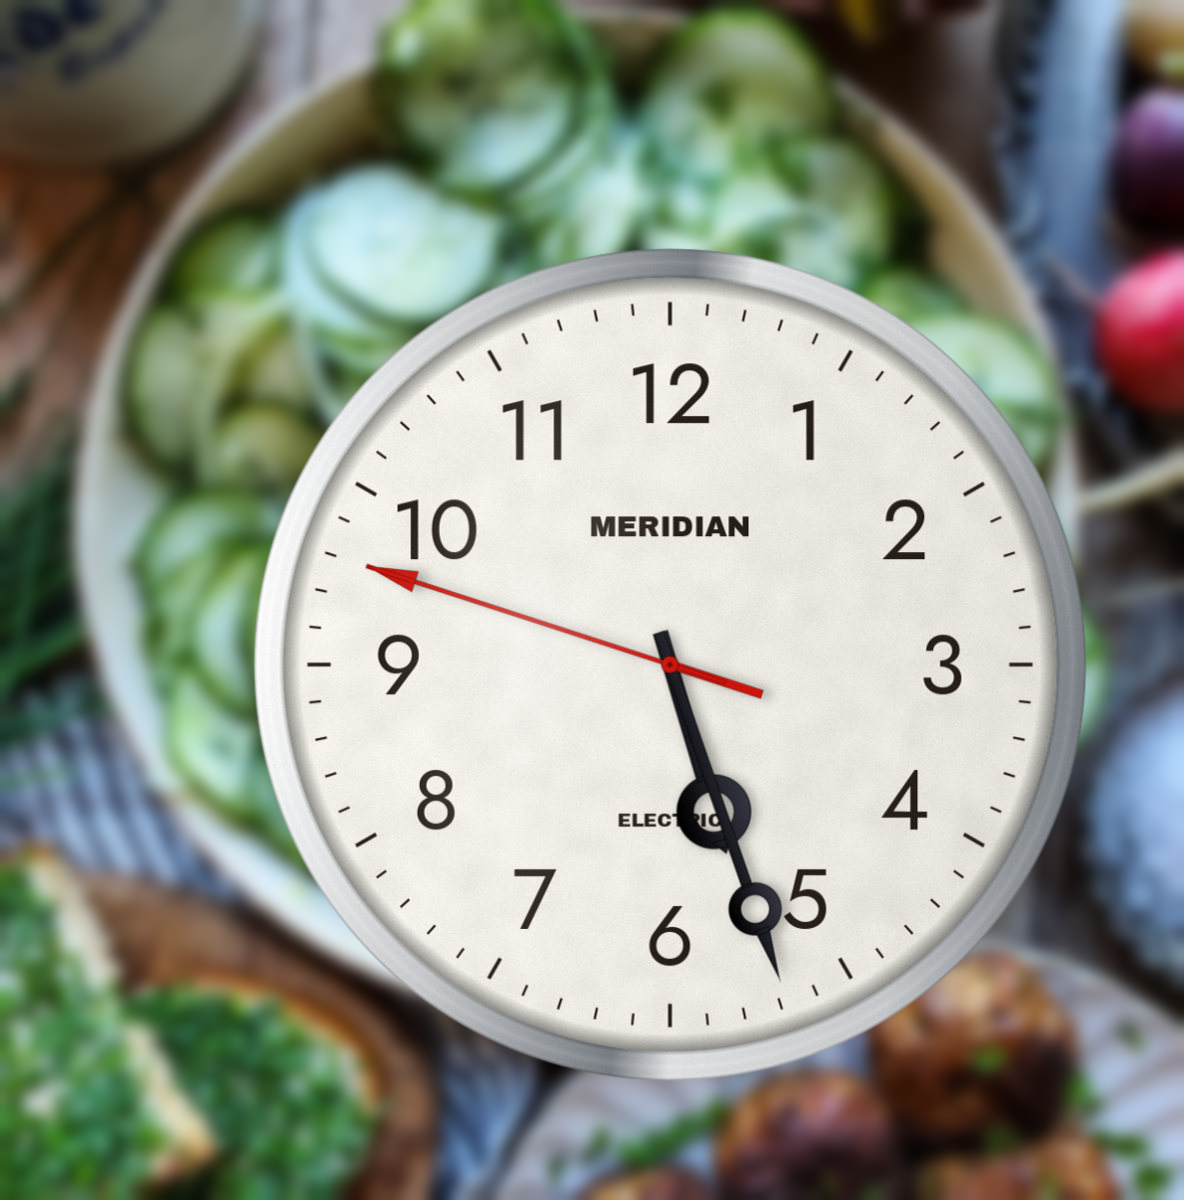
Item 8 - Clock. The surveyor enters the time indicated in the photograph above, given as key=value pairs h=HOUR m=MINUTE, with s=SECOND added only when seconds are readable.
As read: h=5 m=26 s=48
